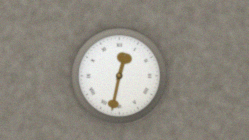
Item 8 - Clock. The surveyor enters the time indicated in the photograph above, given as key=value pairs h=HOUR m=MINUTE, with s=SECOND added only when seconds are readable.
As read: h=12 m=32
